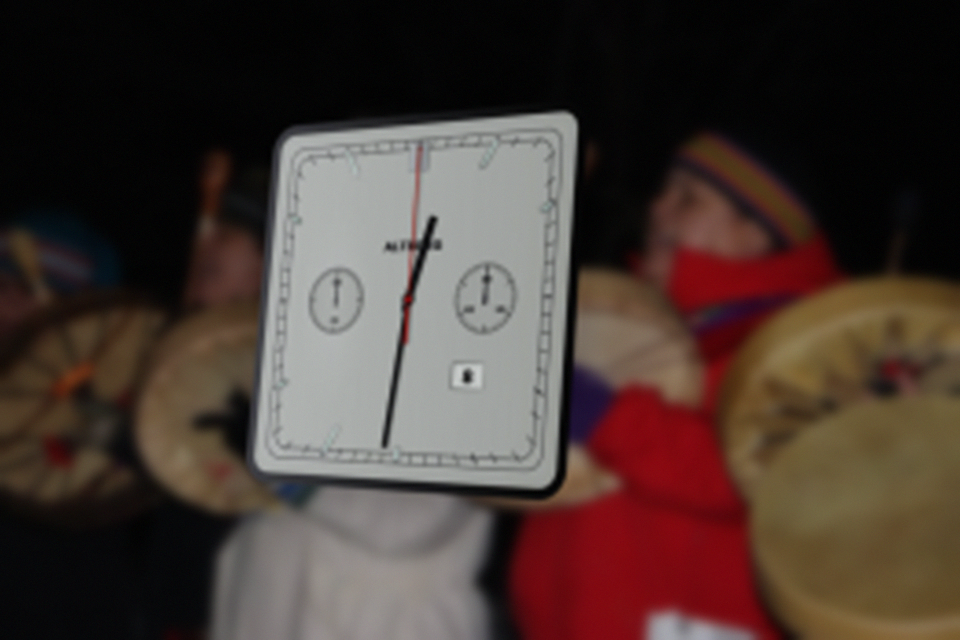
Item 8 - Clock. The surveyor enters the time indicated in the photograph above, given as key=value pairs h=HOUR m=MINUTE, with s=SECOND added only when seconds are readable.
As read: h=12 m=31
